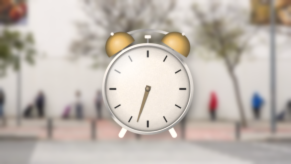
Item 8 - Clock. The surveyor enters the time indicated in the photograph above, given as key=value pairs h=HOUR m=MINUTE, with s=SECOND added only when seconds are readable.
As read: h=6 m=33
